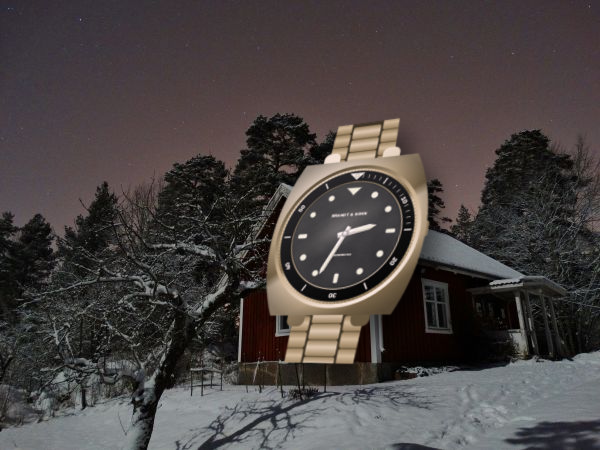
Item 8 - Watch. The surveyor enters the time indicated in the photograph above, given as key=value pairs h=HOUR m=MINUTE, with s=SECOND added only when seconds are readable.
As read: h=2 m=34
